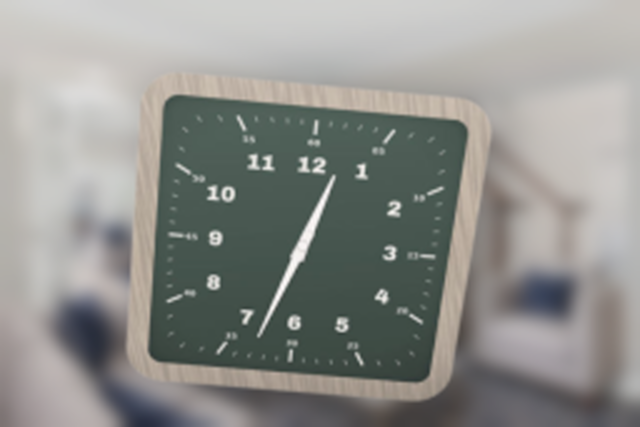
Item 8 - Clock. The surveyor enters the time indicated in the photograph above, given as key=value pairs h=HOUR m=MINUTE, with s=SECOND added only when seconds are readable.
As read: h=12 m=33
